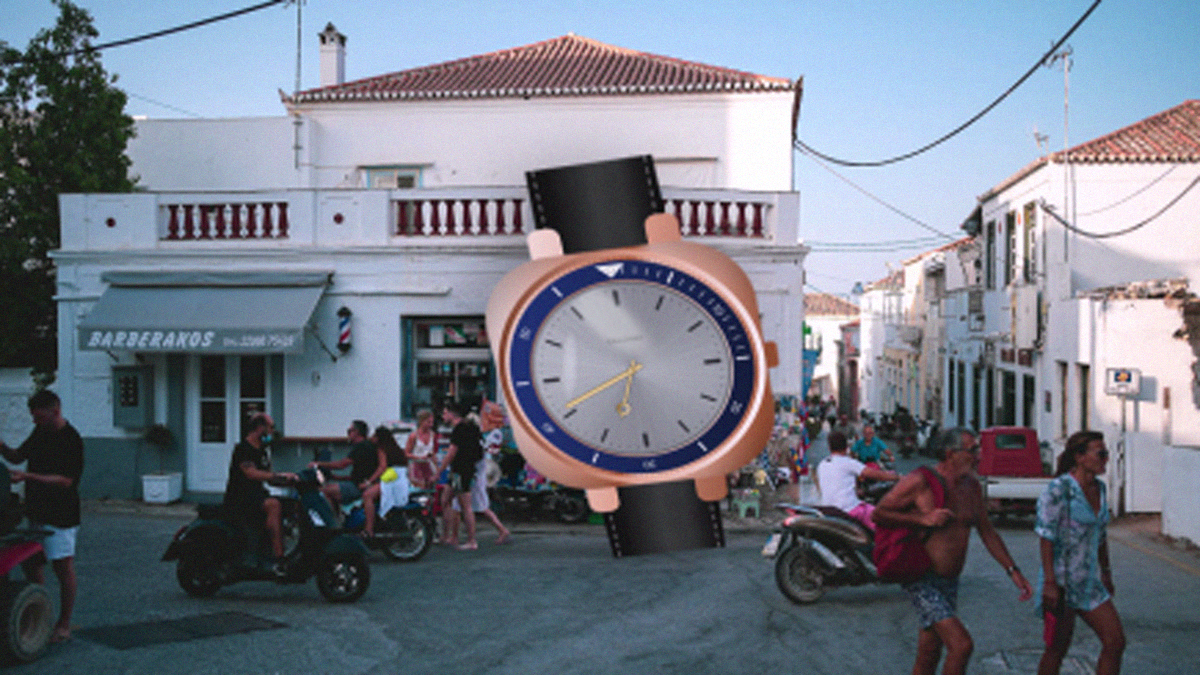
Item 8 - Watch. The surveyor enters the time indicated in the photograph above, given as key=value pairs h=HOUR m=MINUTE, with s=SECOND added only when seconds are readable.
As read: h=6 m=41
